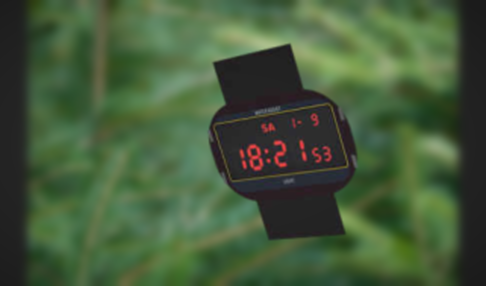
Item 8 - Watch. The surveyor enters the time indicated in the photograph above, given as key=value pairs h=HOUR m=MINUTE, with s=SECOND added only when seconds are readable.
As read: h=18 m=21 s=53
